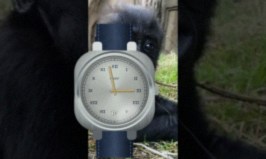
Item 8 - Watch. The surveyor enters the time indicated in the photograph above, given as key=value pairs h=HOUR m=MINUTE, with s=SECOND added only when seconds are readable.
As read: h=2 m=58
